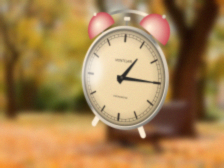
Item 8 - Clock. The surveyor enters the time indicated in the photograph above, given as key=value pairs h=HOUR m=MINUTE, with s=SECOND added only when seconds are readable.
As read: h=1 m=15
